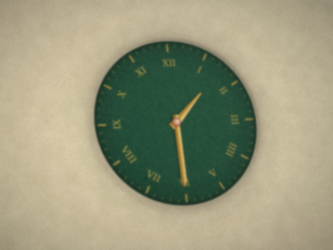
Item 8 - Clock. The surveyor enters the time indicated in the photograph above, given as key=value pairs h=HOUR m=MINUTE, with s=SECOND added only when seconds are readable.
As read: h=1 m=30
